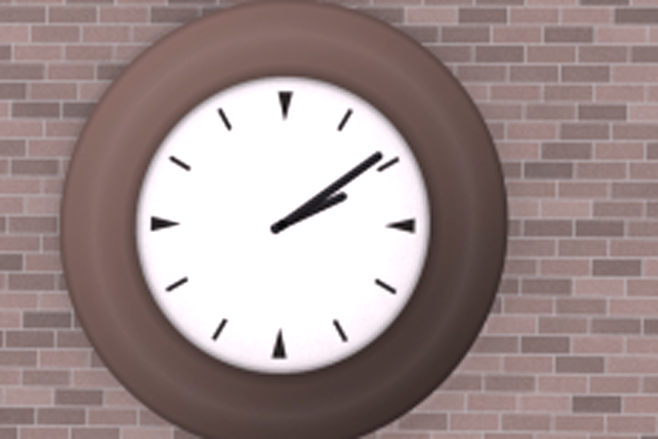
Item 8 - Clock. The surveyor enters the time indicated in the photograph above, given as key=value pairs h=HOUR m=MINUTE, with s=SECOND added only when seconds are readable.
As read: h=2 m=9
